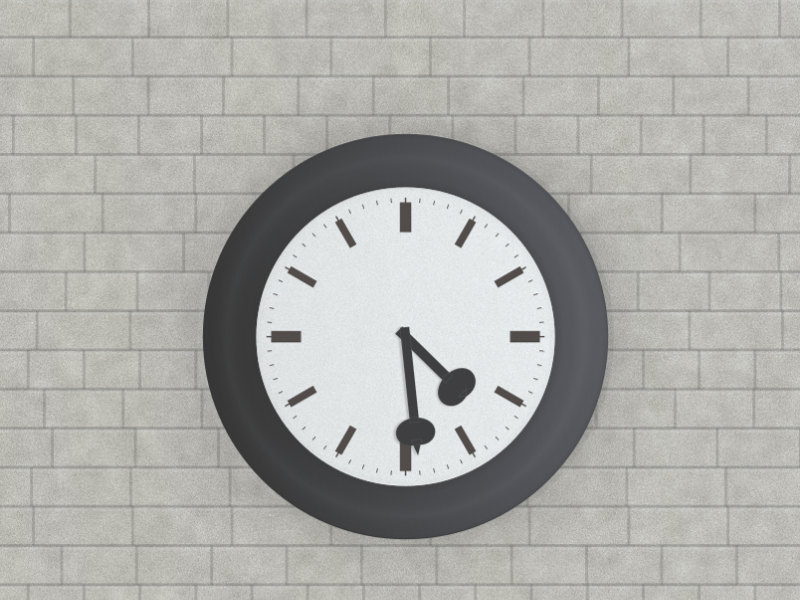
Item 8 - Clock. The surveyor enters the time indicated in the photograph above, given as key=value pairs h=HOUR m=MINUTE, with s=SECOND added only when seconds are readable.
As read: h=4 m=29
